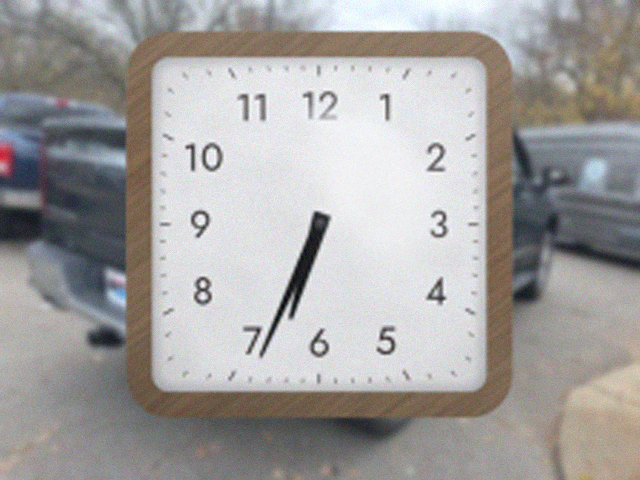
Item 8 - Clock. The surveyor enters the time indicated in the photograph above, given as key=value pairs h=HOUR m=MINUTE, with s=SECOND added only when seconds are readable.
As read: h=6 m=34
